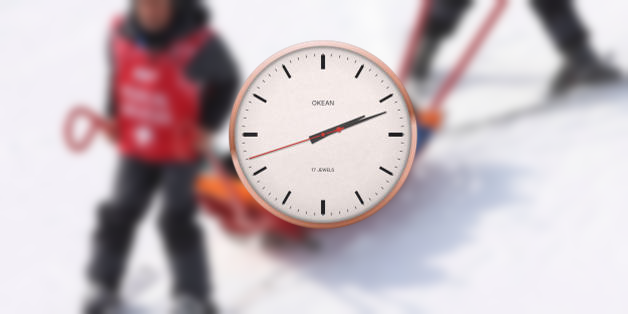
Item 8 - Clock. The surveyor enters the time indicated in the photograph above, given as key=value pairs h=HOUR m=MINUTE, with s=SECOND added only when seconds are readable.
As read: h=2 m=11 s=42
